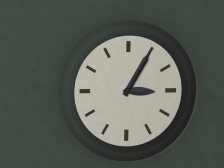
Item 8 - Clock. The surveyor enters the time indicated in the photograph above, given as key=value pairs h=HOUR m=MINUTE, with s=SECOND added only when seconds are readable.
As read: h=3 m=5
